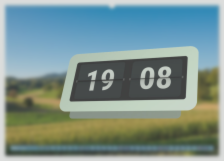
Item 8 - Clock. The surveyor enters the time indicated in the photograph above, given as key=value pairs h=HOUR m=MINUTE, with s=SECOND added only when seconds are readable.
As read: h=19 m=8
